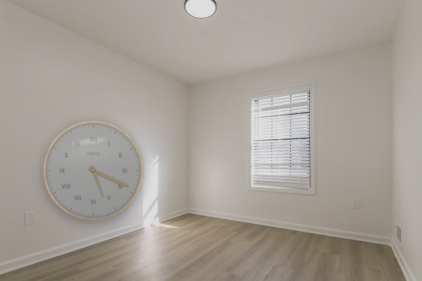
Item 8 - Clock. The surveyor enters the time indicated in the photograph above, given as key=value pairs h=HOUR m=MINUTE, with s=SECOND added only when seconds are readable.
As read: h=5 m=19
